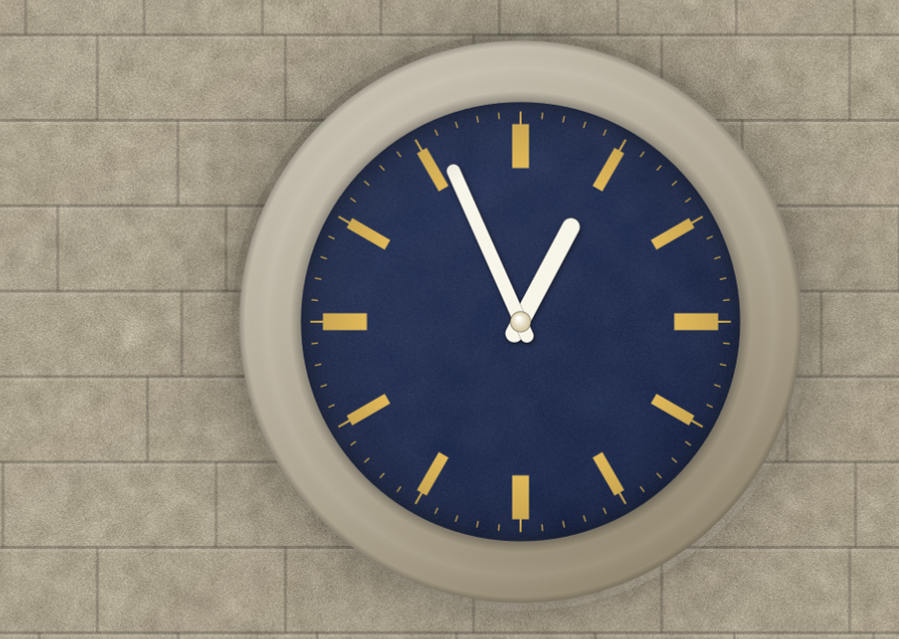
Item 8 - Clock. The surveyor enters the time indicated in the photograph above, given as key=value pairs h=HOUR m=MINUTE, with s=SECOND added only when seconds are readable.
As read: h=12 m=56
